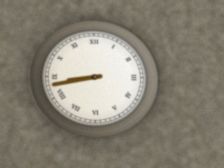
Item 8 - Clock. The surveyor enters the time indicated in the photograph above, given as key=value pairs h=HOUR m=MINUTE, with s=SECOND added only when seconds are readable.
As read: h=8 m=43
